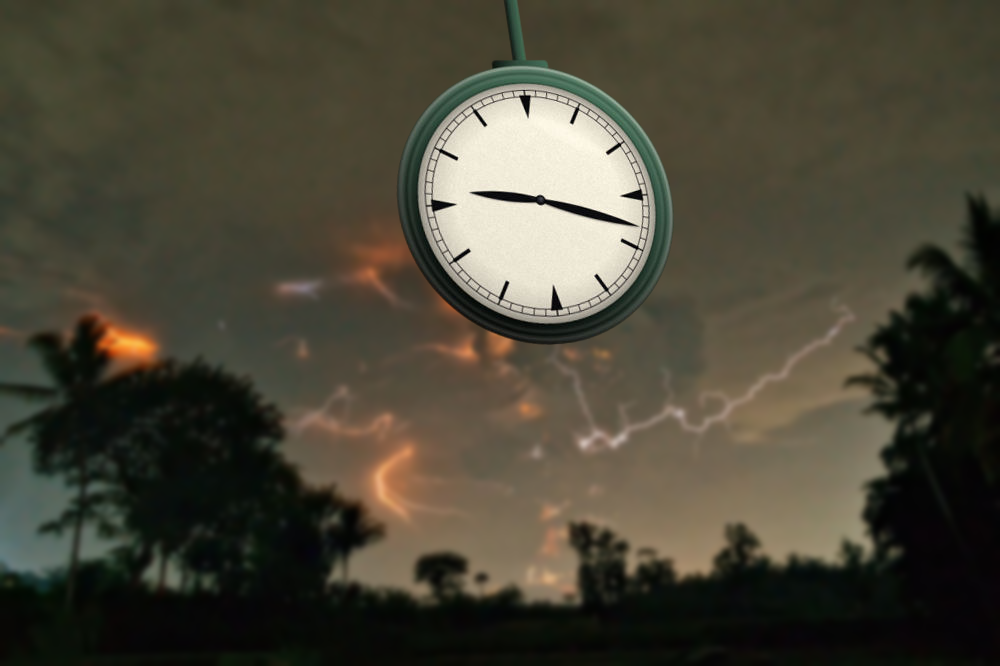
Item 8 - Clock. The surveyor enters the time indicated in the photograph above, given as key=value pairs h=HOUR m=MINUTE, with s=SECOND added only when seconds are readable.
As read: h=9 m=18
